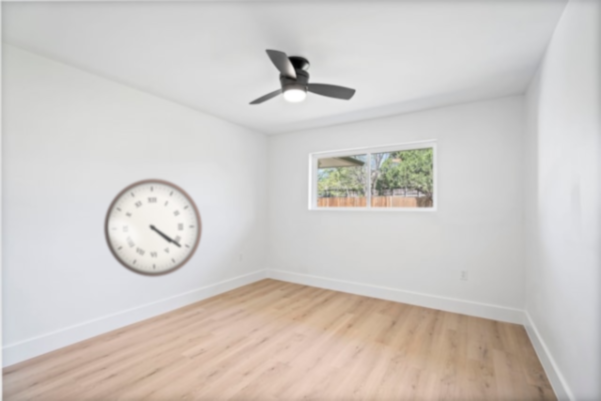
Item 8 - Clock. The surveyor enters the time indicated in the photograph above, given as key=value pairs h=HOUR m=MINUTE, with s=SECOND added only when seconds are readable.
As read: h=4 m=21
